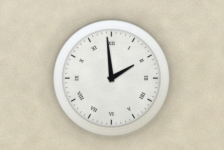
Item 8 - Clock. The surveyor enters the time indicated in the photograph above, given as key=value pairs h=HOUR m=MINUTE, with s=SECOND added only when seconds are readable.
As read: h=1 m=59
